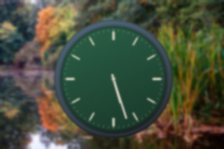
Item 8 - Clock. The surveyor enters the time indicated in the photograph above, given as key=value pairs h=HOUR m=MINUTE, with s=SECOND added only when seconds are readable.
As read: h=5 m=27
